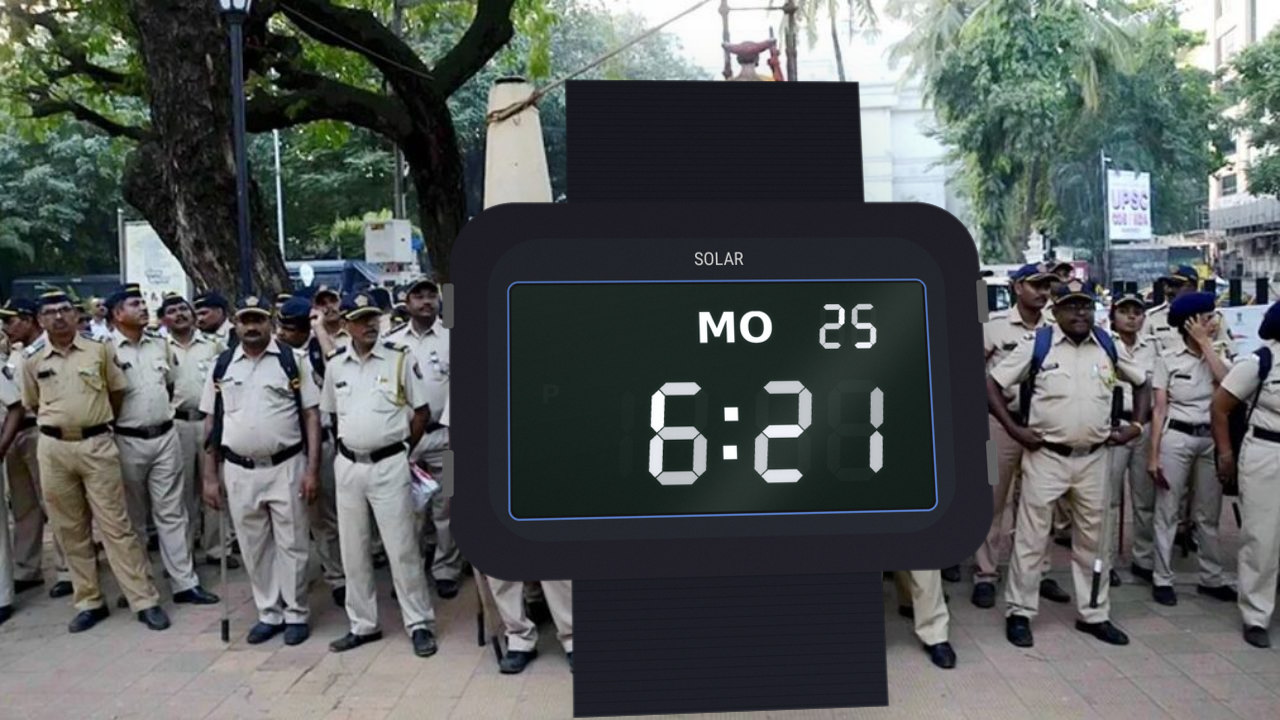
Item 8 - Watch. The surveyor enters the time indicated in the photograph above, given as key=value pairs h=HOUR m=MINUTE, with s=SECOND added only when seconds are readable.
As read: h=6 m=21
